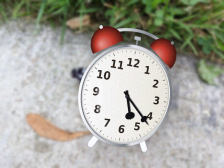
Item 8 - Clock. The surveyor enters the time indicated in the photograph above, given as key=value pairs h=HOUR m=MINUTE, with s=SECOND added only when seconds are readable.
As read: h=5 m=22
